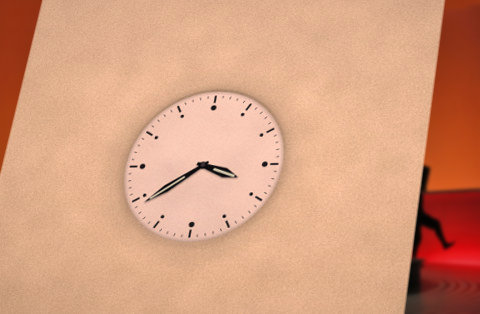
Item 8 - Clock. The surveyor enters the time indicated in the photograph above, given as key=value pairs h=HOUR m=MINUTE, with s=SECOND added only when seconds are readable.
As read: h=3 m=39
